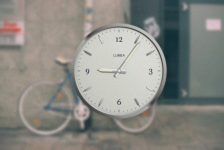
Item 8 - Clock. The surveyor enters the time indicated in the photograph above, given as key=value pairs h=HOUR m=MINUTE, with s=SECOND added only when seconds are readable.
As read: h=9 m=6
